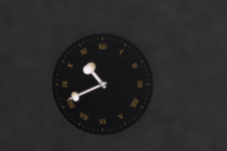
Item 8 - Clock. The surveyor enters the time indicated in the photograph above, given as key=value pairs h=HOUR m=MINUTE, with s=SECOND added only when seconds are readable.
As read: h=10 m=41
